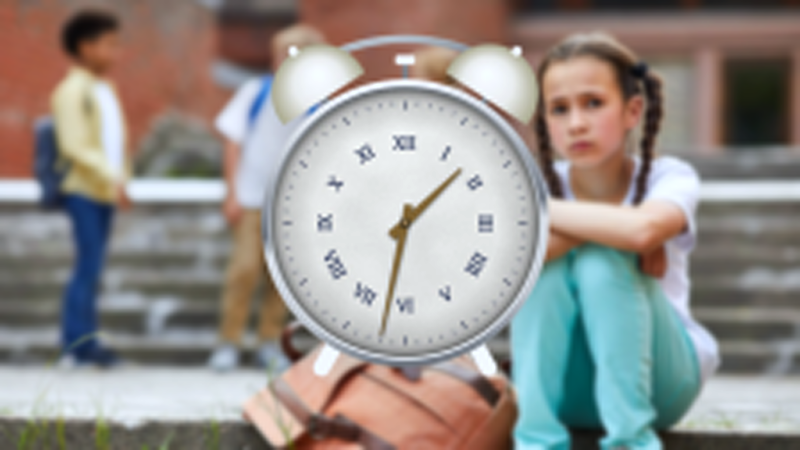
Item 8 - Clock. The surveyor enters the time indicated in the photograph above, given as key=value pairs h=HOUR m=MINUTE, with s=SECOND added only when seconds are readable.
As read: h=1 m=32
